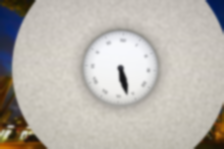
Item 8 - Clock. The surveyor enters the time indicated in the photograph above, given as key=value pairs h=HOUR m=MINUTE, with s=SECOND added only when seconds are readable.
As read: h=5 m=27
